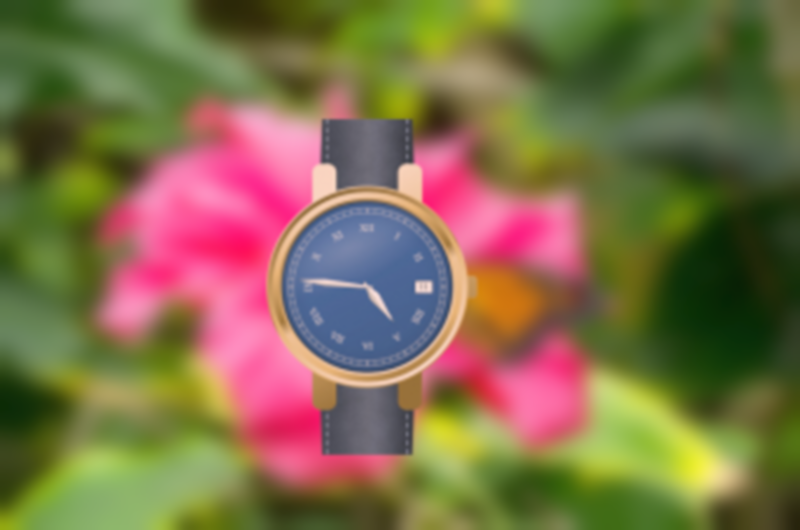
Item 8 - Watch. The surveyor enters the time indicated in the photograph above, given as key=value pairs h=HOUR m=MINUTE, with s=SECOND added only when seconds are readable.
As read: h=4 m=46
